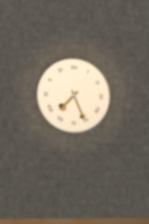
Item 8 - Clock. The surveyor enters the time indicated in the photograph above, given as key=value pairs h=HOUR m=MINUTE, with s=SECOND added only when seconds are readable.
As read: h=7 m=26
